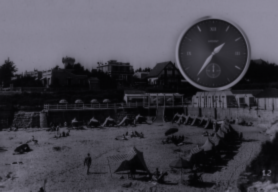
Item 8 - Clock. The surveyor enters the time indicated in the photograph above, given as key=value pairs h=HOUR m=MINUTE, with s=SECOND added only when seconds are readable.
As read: h=1 m=36
